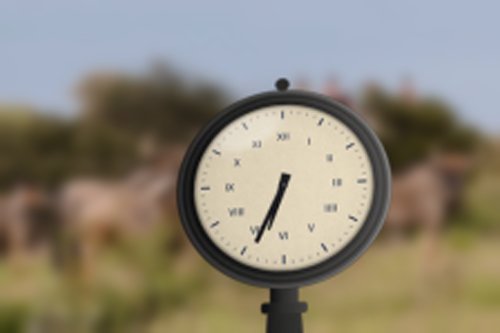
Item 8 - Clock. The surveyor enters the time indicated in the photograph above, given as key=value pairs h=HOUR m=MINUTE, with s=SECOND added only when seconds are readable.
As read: h=6 m=34
